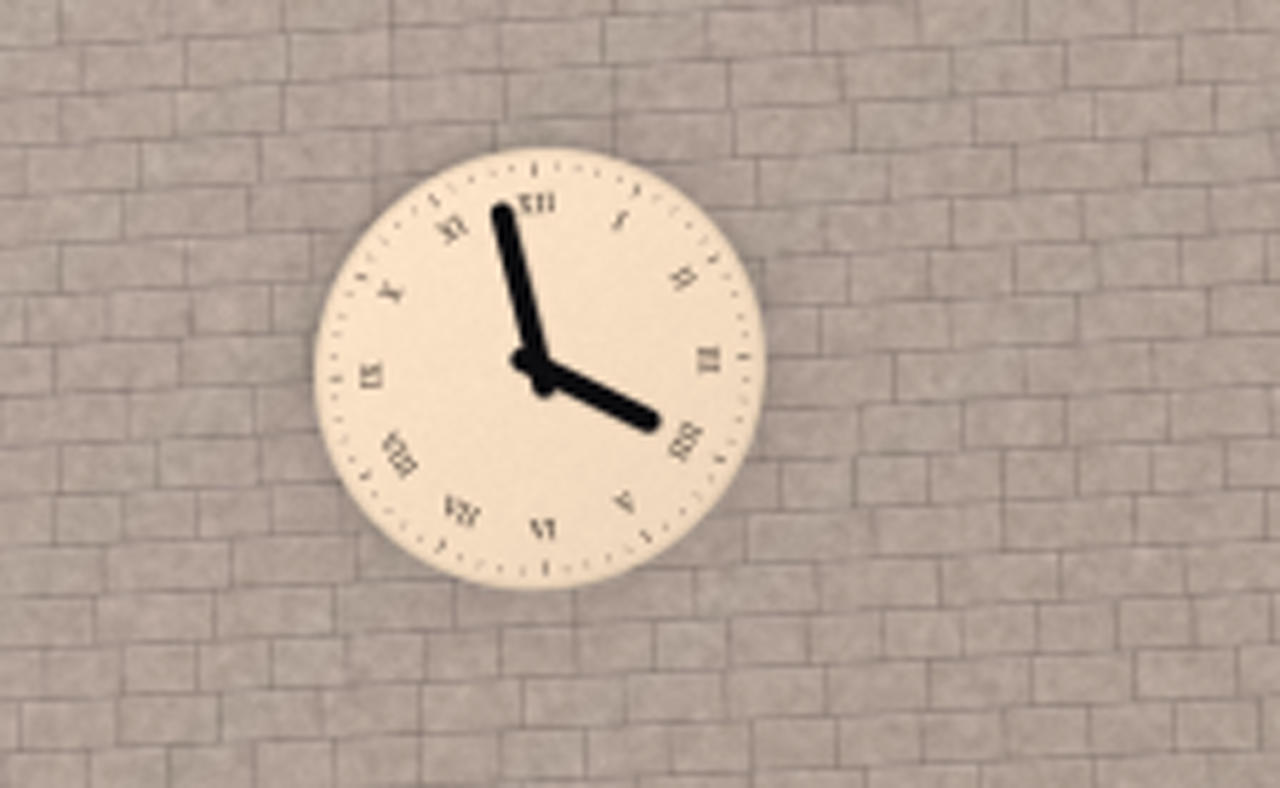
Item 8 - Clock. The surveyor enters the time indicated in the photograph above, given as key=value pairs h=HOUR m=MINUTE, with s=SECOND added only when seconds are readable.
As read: h=3 m=58
